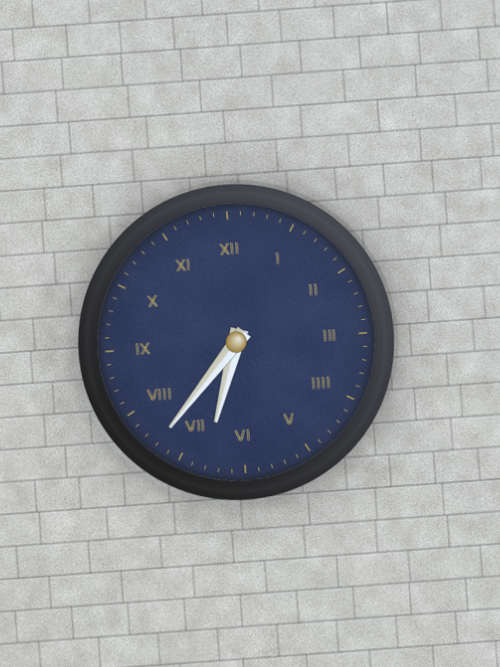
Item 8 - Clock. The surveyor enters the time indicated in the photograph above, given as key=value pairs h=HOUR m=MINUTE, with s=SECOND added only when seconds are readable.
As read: h=6 m=37
